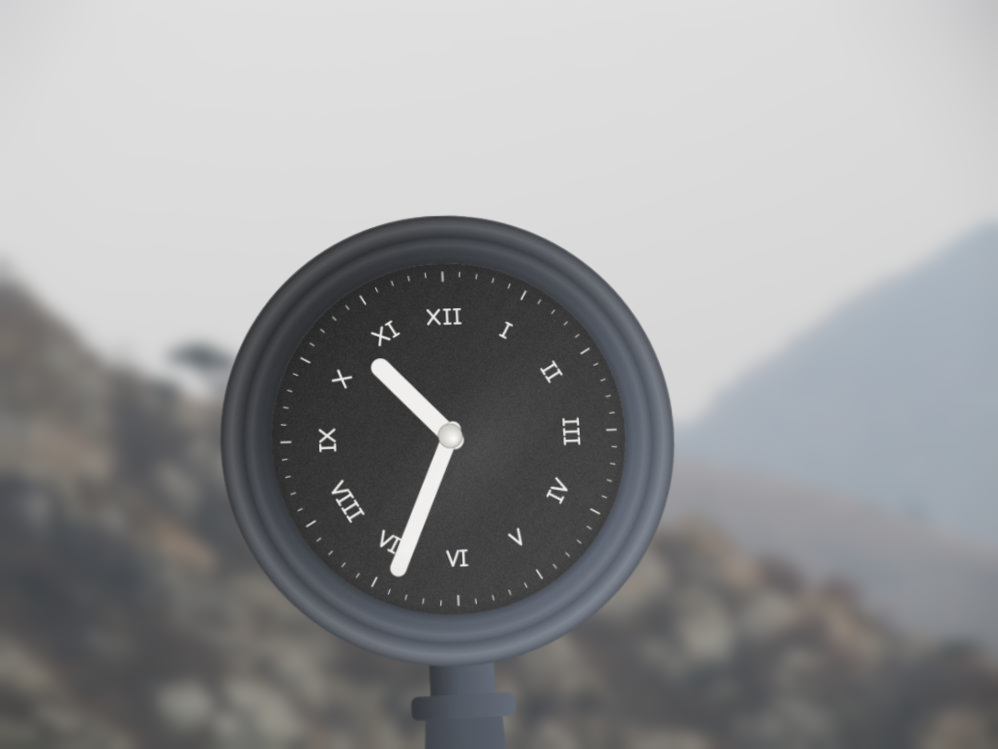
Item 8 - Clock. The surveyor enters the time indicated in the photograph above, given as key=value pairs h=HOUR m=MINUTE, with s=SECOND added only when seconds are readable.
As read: h=10 m=34
